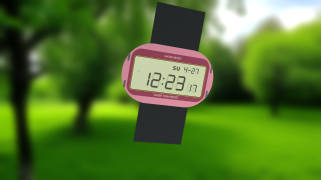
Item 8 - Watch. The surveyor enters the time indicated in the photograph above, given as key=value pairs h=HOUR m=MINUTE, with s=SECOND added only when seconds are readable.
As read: h=12 m=23 s=17
